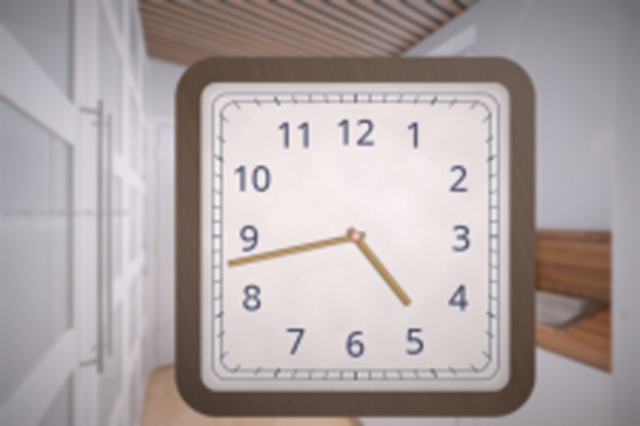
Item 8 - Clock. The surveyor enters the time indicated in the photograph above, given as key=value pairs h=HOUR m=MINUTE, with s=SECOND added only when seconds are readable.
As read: h=4 m=43
